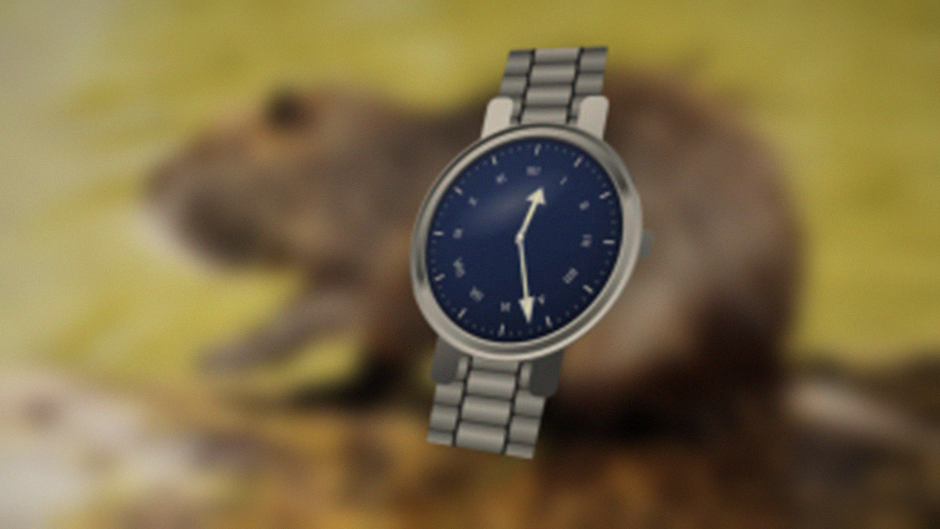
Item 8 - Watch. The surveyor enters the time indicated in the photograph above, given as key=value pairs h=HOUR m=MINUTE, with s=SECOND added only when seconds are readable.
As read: h=12 m=27
